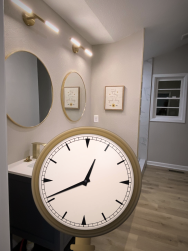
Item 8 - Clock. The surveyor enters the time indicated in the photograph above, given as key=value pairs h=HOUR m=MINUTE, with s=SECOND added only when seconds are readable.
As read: h=12 m=41
